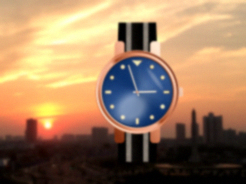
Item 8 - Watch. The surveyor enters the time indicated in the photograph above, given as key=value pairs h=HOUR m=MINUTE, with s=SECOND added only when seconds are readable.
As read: h=2 m=57
